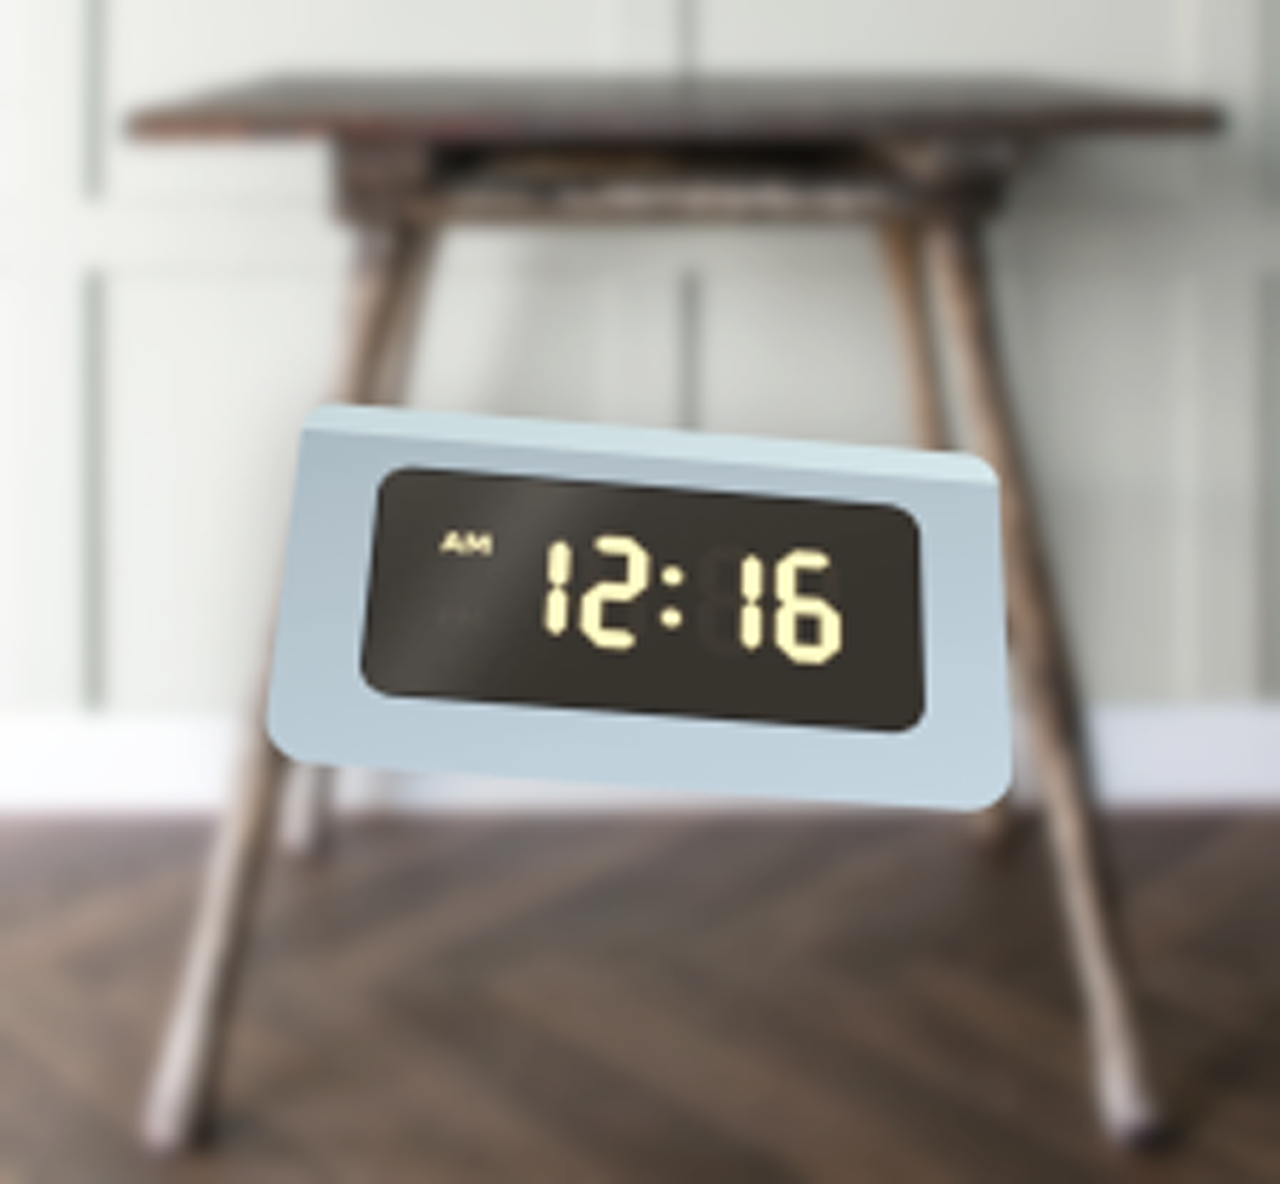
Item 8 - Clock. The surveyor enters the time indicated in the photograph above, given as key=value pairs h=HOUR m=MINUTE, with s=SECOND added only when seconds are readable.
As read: h=12 m=16
